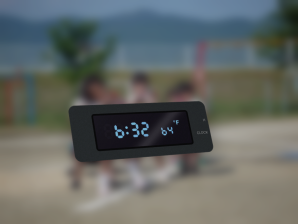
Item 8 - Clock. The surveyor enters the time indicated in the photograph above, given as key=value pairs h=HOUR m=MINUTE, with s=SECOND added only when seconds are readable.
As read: h=6 m=32
